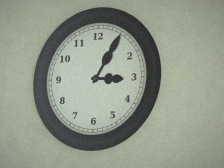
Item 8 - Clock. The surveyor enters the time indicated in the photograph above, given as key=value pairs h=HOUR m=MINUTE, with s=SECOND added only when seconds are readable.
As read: h=3 m=5
